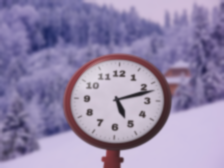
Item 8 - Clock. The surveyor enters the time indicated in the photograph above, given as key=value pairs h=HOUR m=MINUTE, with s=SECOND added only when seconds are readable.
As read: h=5 m=12
